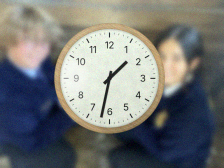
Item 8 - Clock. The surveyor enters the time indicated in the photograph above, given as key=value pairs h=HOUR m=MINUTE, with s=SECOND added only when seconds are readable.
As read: h=1 m=32
